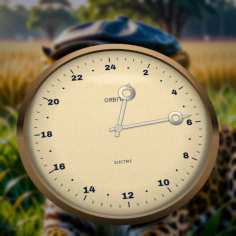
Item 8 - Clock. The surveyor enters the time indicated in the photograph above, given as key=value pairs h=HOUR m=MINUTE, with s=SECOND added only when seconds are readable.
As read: h=1 m=14
